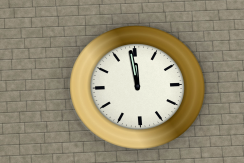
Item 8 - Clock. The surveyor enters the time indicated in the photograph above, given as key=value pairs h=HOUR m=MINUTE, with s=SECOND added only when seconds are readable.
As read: h=11 m=59
